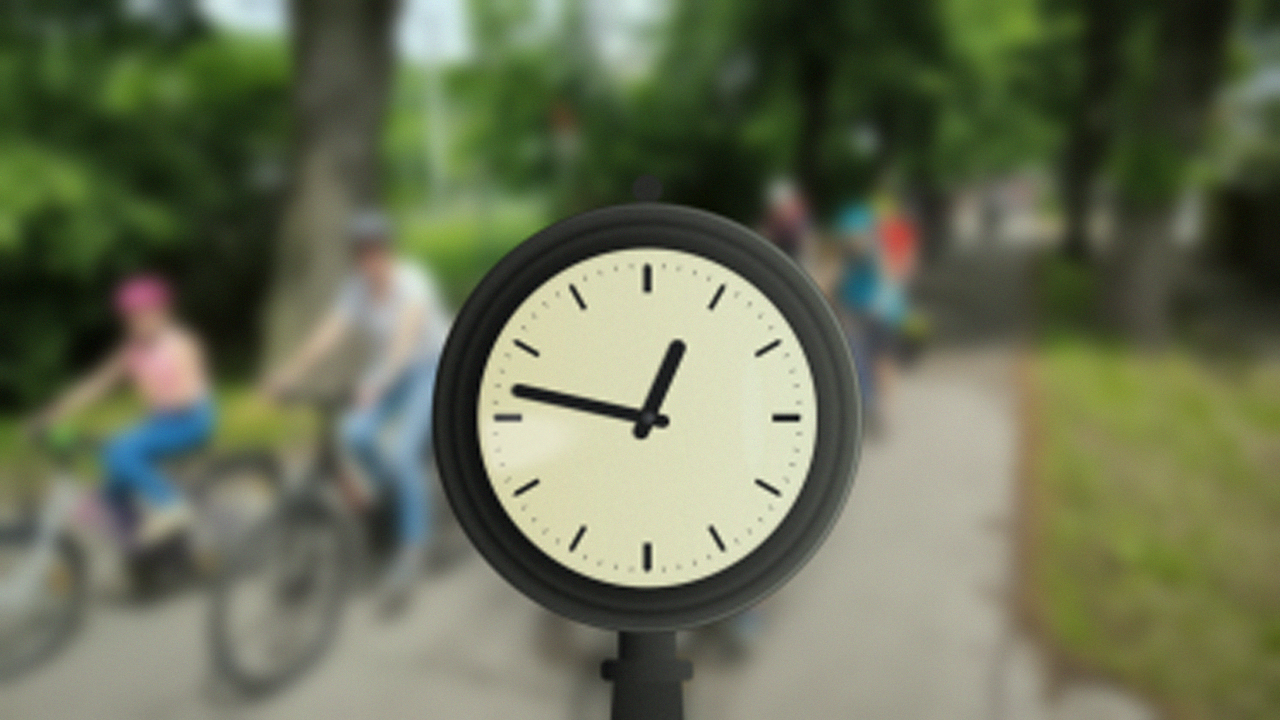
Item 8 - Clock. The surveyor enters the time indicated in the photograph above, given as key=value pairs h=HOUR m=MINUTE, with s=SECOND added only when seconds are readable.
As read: h=12 m=47
